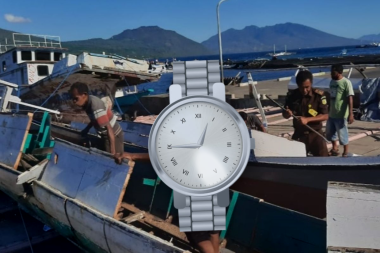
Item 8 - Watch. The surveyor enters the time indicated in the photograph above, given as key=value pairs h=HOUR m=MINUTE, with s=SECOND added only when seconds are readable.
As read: h=12 m=45
